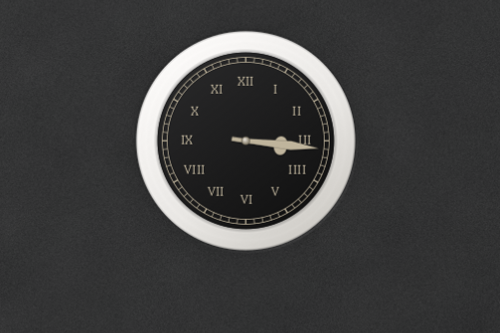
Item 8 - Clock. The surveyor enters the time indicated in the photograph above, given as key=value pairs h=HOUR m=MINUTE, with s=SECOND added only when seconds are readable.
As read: h=3 m=16
